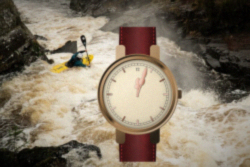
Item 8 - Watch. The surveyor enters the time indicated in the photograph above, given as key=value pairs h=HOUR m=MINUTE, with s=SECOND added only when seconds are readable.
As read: h=12 m=3
